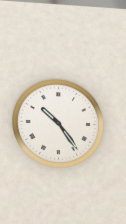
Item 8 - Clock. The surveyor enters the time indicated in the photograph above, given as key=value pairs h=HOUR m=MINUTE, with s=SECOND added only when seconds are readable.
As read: h=10 m=24
